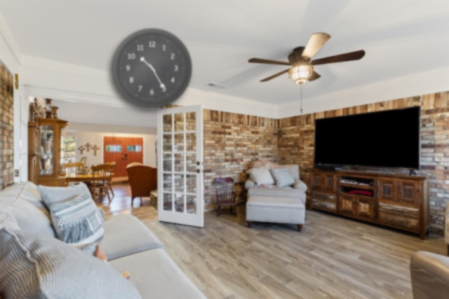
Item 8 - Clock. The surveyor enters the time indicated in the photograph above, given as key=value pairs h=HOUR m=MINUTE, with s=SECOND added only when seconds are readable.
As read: h=10 m=25
